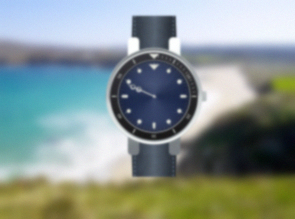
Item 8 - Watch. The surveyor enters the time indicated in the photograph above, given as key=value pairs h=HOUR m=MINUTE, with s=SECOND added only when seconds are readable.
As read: h=9 m=49
